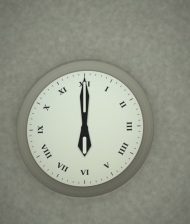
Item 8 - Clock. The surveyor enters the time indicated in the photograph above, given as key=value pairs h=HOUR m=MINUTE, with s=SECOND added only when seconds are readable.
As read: h=6 m=0
